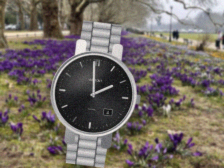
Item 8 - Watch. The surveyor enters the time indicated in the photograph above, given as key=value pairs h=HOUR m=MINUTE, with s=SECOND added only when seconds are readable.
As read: h=1 m=59
